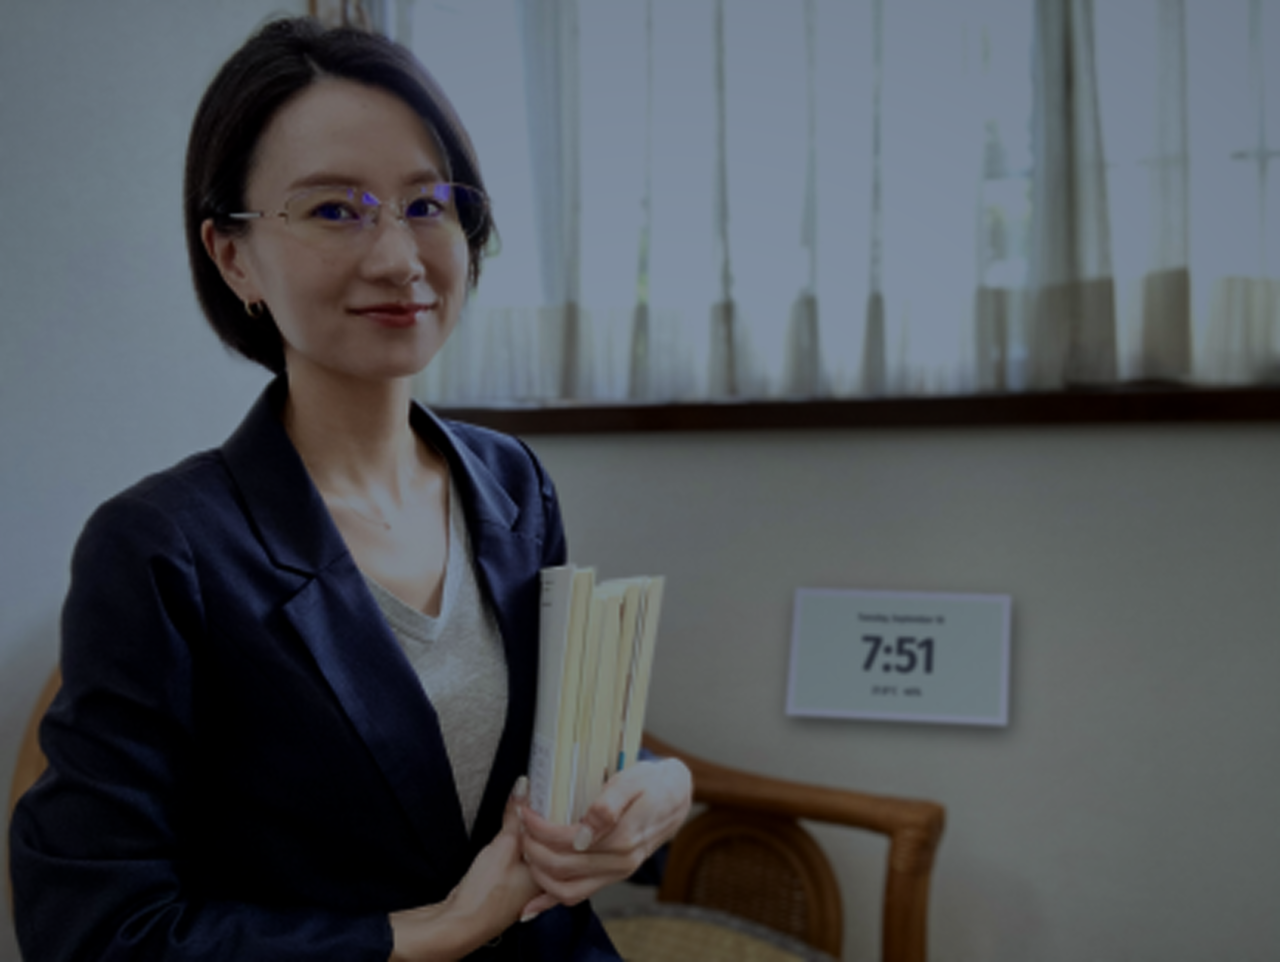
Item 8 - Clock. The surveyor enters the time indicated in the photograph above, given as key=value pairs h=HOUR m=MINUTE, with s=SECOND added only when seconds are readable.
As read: h=7 m=51
